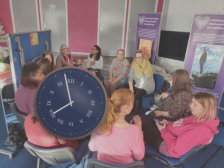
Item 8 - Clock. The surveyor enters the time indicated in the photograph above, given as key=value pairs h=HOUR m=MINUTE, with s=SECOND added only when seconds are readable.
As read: h=7 m=58
